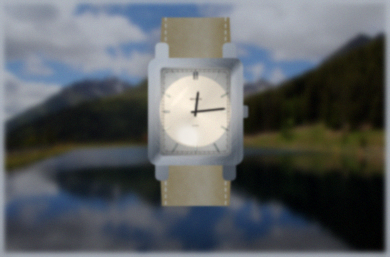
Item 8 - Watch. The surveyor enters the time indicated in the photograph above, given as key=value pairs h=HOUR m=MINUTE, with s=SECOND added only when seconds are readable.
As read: h=12 m=14
